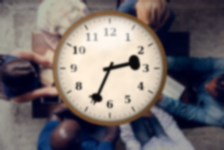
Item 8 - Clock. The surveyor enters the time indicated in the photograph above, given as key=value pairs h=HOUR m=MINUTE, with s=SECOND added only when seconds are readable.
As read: h=2 m=34
